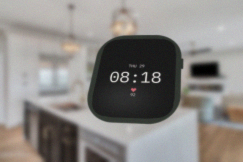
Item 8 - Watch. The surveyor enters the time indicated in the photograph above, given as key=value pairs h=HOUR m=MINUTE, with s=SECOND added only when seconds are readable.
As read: h=8 m=18
